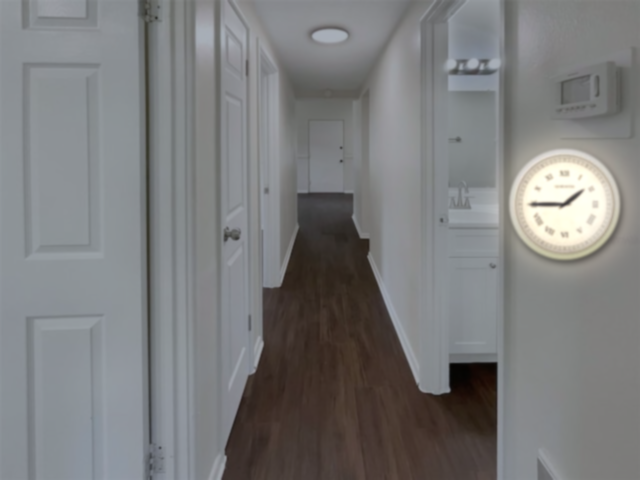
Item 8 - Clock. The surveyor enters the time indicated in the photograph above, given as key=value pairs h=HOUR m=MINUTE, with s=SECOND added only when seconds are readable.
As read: h=1 m=45
